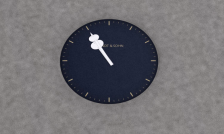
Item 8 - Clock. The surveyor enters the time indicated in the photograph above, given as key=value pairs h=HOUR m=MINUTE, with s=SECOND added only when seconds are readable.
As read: h=10 m=55
